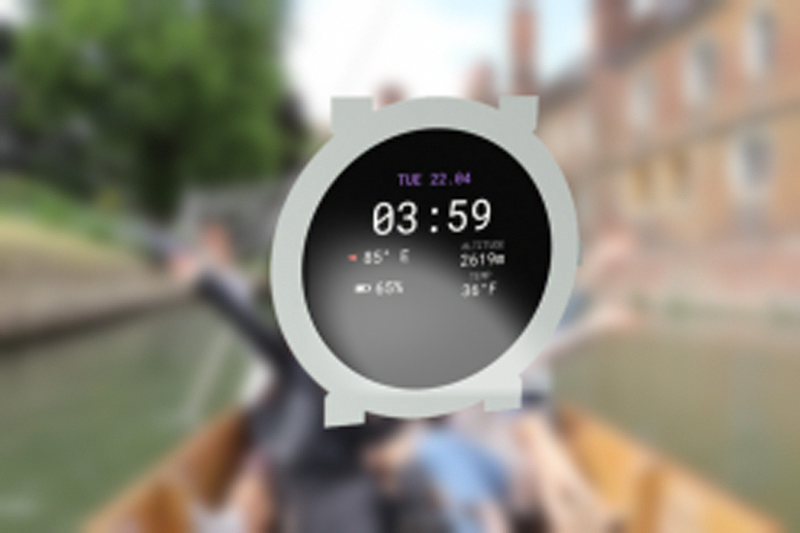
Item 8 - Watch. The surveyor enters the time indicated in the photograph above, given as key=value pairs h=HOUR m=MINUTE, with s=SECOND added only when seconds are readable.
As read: h=3 m=59
